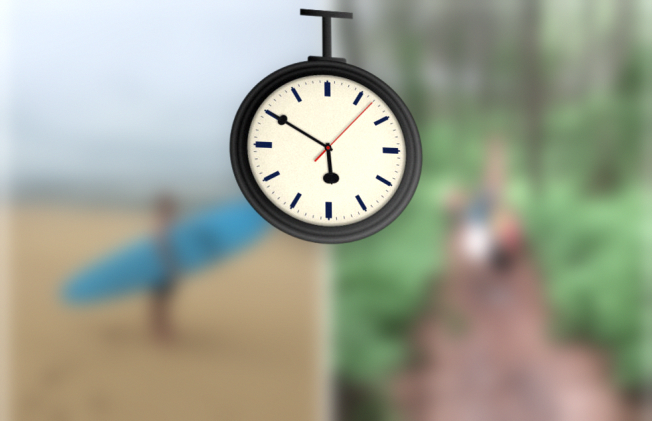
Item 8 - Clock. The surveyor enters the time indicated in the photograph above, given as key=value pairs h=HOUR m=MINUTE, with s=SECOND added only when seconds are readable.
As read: h=5 m=50 s=7
